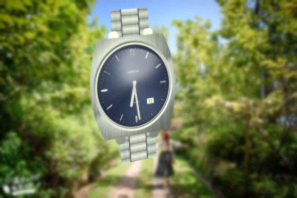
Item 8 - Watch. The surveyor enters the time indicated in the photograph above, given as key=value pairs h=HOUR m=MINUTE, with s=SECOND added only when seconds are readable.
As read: h=6 m=29
